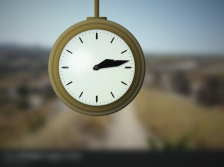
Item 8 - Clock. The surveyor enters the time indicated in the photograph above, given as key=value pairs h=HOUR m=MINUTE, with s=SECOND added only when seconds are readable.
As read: h=2 m=13
